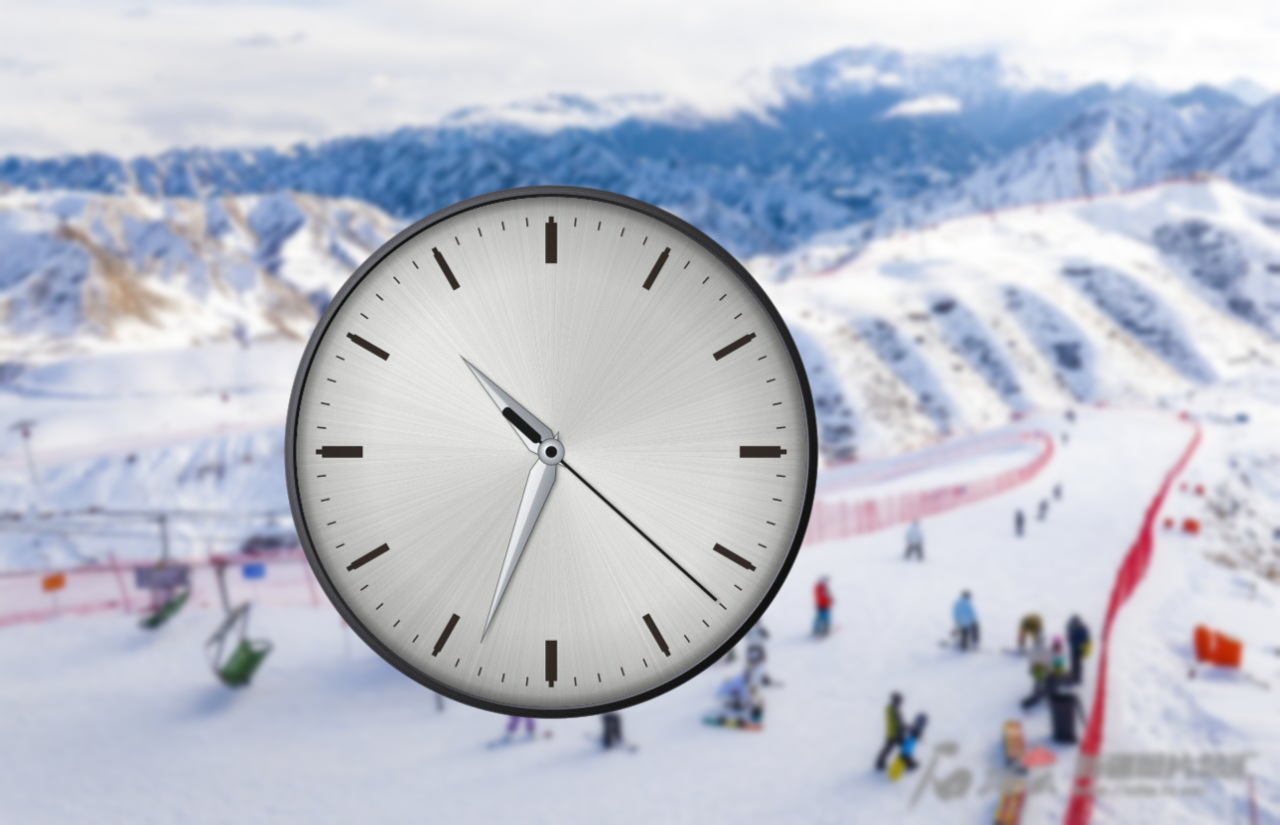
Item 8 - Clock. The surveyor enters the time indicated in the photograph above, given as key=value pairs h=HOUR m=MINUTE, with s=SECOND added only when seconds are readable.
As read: h=10 m=33 s=22
